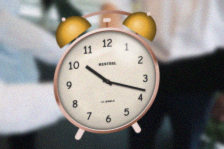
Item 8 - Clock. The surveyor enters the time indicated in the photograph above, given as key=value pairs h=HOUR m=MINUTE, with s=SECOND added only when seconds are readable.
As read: h=10 m=18
